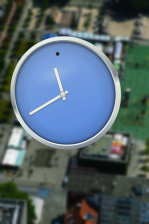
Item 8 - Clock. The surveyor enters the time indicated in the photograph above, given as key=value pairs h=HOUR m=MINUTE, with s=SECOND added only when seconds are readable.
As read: h=11 m=41
